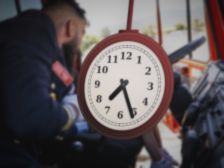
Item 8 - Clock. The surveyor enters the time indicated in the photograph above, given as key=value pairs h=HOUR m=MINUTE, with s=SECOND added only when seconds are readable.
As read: h=7 m=26
